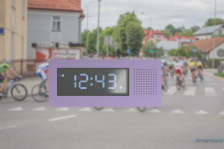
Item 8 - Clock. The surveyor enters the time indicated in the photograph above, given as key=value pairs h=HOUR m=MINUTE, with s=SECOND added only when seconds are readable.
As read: h=12 m=43
